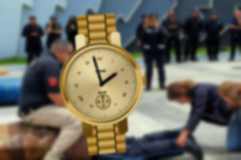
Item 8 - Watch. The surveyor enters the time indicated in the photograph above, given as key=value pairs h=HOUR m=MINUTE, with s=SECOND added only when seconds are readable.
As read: h=1 m=58
